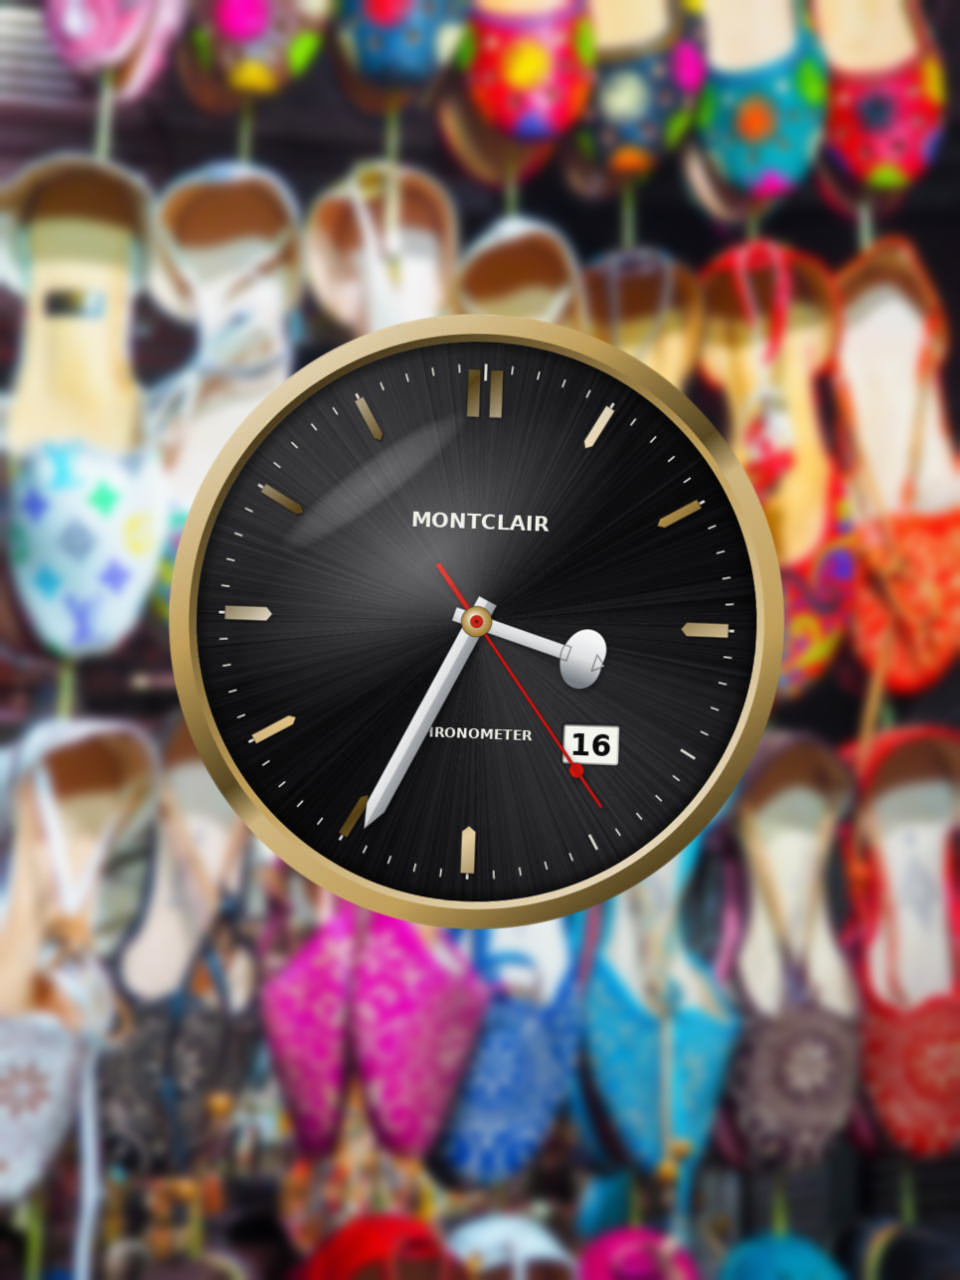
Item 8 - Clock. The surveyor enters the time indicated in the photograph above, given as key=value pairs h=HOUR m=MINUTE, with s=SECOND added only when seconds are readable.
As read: h=3 m=34 s=24
